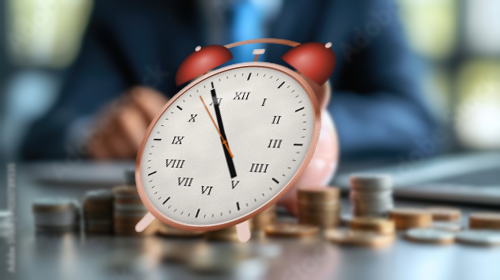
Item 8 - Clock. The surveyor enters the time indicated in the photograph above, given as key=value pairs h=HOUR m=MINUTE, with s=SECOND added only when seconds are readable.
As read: h=4 m=54 s=53
